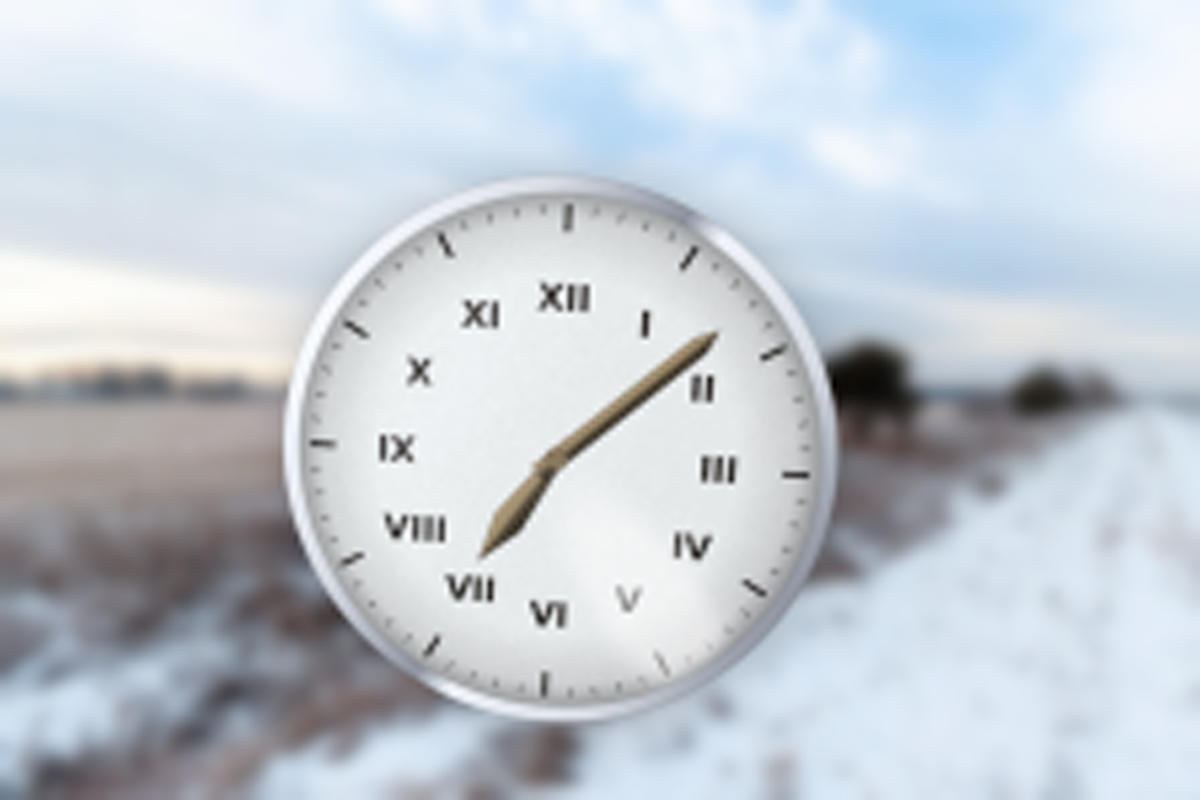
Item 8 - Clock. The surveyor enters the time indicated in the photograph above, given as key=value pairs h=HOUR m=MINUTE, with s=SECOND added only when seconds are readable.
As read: h=7 m=8
